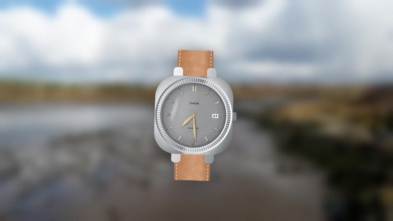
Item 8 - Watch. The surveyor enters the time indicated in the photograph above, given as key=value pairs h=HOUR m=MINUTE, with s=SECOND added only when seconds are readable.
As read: h=7 m=29
